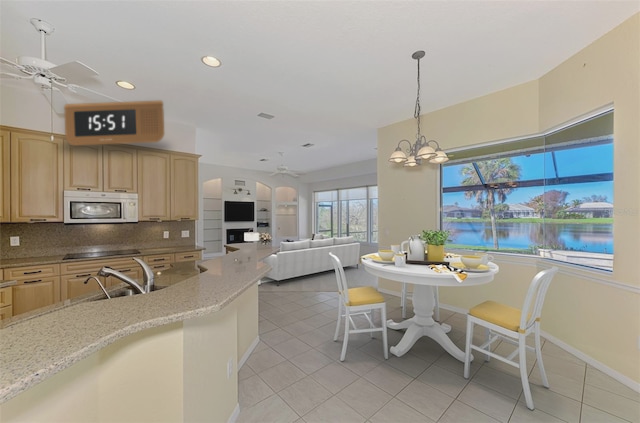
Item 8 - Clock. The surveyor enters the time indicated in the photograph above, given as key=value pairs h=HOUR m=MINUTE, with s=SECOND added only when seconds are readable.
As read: h=15 m=51
